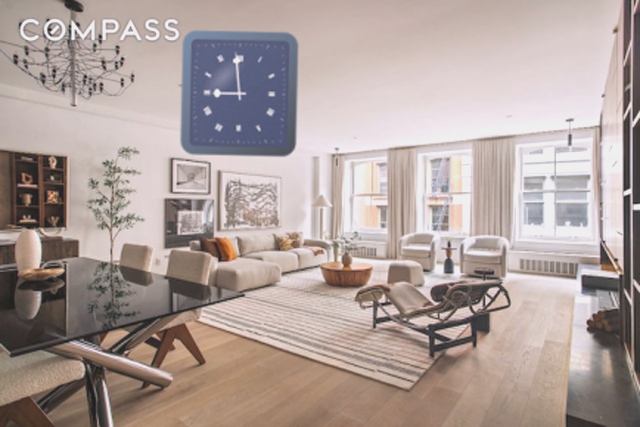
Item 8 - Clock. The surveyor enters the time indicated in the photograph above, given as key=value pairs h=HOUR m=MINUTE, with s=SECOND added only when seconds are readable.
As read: h=8 m=59
